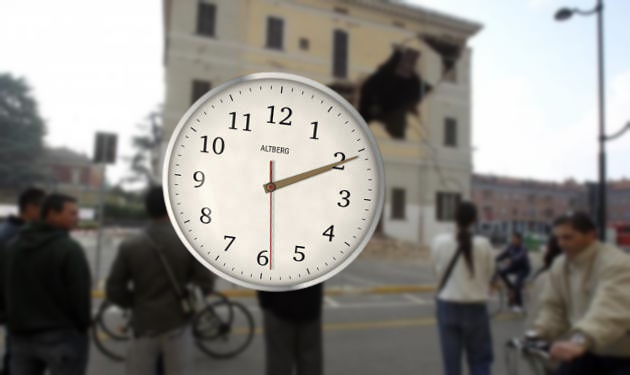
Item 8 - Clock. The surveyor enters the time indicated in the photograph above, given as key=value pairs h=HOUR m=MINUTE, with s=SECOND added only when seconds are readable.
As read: h=2 m=10 s=29
